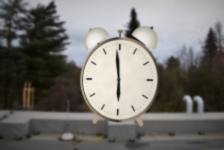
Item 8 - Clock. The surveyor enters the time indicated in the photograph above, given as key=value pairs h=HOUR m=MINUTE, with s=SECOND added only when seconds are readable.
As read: h=5 m=59
